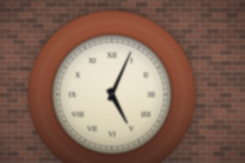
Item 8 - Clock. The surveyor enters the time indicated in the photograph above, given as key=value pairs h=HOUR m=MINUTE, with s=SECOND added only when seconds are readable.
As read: h=5 m=4
